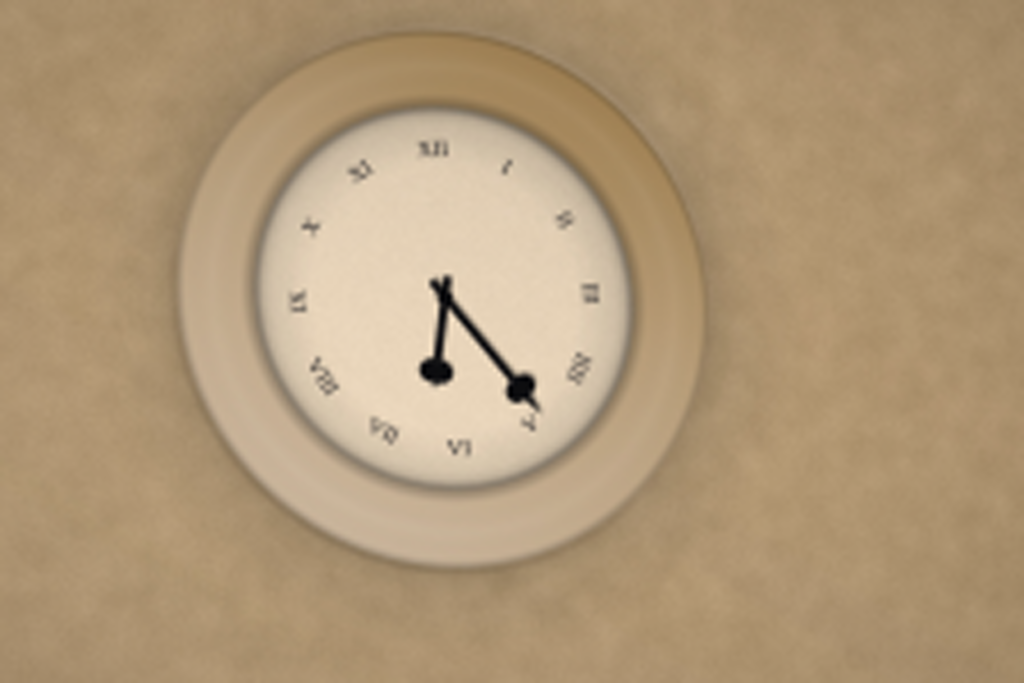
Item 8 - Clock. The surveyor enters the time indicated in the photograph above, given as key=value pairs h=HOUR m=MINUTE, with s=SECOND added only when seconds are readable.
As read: h=6 m=24
